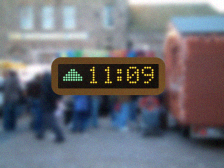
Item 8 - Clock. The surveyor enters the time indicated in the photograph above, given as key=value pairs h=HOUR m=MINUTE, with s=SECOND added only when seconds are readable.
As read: h=11 m=9
